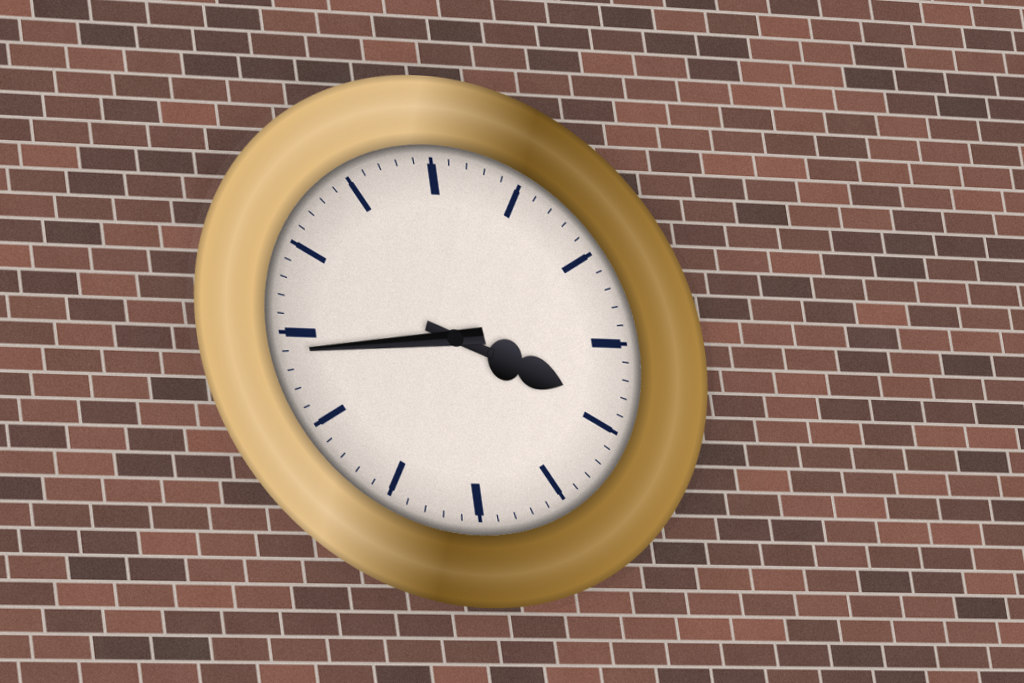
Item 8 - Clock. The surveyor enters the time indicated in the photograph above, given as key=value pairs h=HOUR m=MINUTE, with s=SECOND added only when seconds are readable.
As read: h=3 m=44
